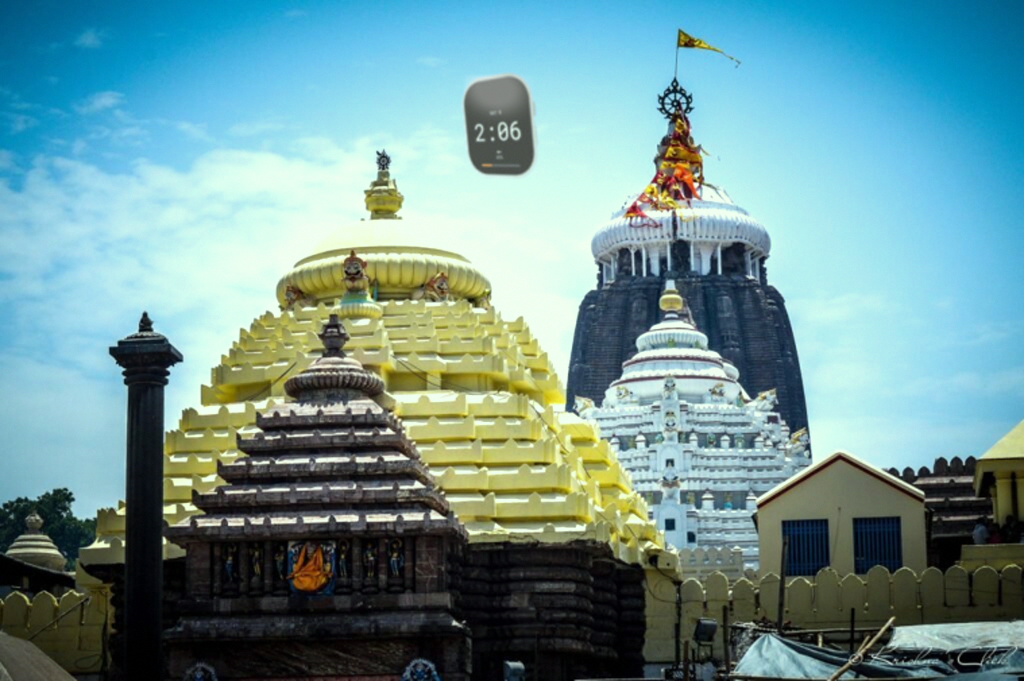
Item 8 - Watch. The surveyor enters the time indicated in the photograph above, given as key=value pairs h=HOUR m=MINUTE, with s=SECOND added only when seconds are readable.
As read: h=2 m=6
